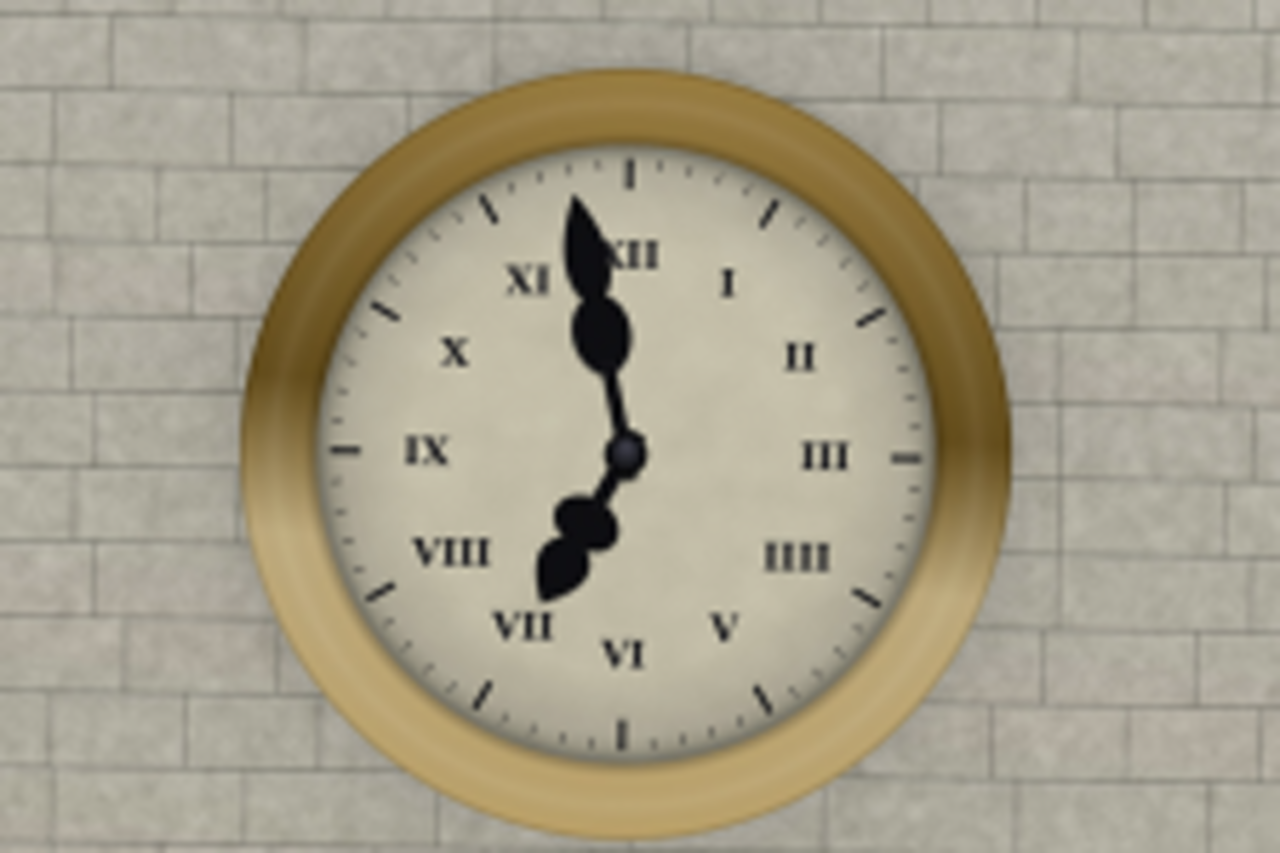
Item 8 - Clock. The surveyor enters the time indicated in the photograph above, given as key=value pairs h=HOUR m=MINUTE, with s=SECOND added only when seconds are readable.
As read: h=6 m=58
